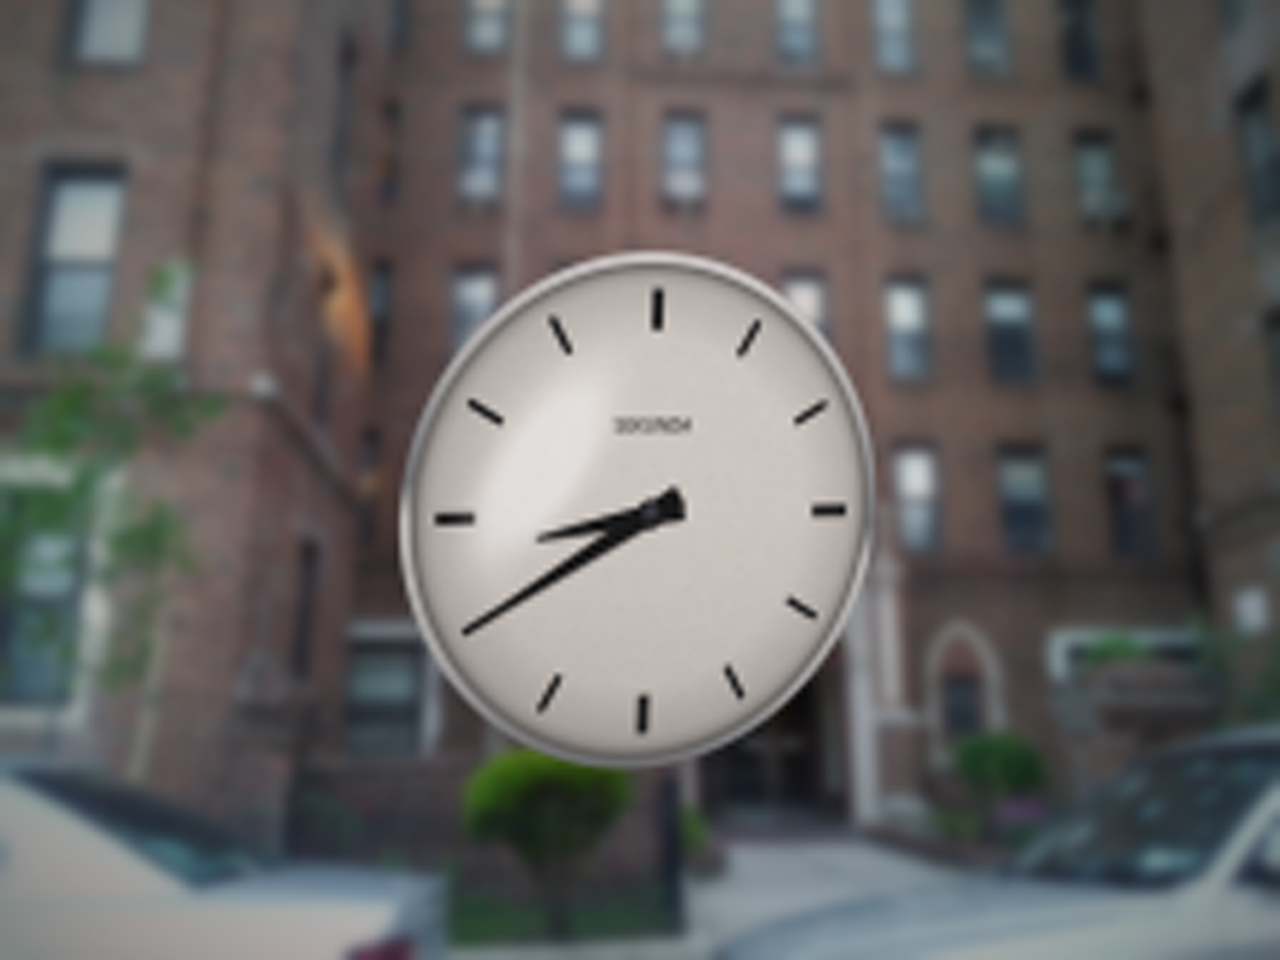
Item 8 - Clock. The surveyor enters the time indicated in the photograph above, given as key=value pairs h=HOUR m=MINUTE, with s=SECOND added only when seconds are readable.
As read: h=8 m=40
